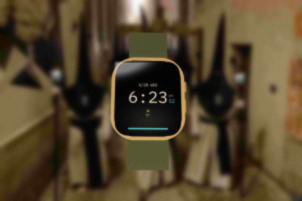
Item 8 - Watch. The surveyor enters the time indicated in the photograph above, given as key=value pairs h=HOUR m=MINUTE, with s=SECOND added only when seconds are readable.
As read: h=6 m=23
